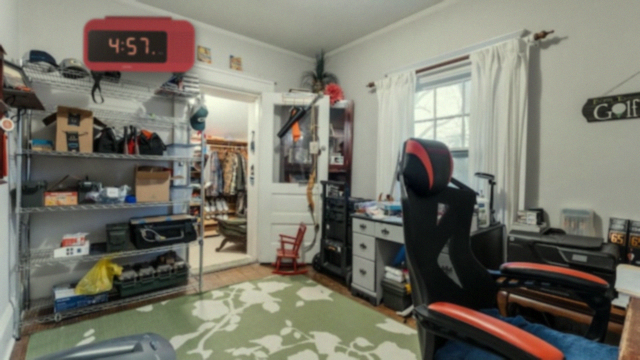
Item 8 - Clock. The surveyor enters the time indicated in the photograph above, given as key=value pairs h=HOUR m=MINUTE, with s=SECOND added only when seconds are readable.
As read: h=4 m=57
